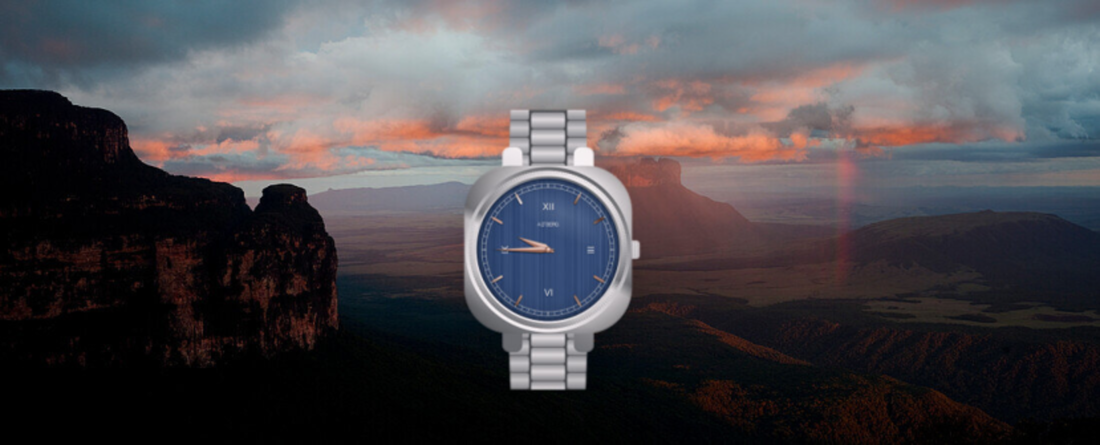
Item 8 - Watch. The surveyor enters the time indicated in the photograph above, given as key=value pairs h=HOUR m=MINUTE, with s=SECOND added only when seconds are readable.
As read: h=9 m=45
